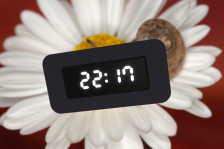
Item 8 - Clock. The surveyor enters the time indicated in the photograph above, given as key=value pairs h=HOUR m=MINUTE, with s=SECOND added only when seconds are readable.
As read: h=22 m=17
